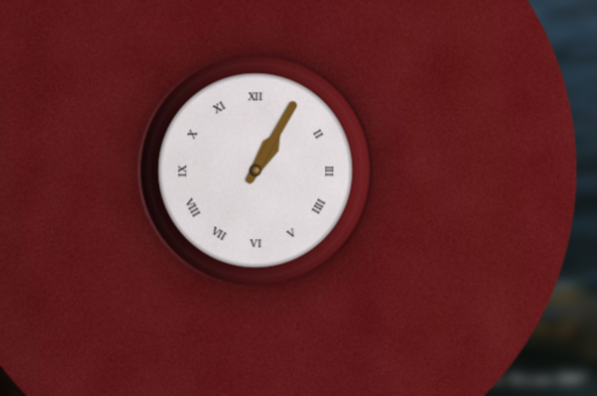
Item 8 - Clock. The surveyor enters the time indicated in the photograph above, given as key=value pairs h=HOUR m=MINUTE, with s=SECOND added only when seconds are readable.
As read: h=1 m=5
